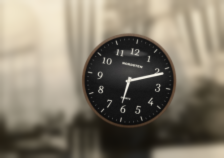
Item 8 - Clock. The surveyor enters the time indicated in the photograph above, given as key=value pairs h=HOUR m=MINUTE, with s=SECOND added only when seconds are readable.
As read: h=6 m=11
